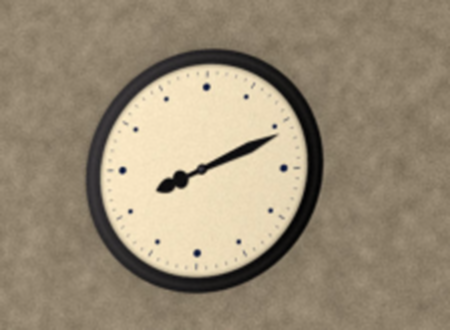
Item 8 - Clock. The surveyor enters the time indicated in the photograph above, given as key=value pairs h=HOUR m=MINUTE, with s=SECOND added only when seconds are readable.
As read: h=8 m=11
